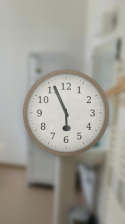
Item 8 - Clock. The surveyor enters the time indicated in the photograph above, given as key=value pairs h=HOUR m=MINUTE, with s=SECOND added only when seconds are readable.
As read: h=5 m=56
